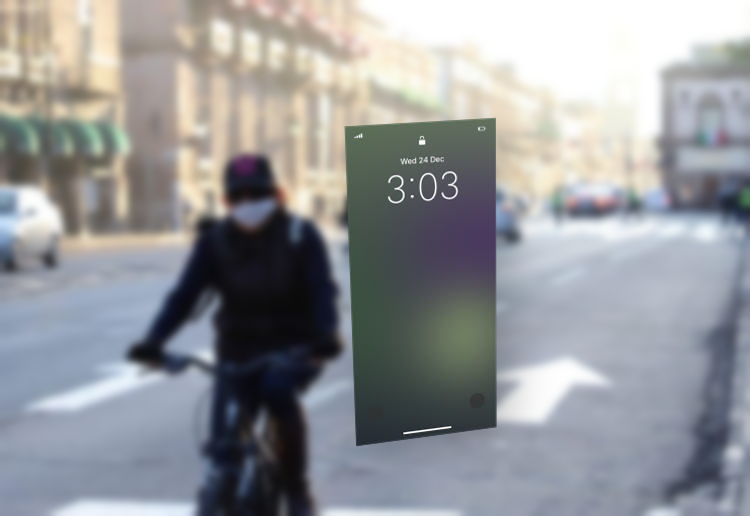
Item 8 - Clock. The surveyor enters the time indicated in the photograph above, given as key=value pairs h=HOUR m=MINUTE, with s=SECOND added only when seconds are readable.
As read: h=3 m=3
